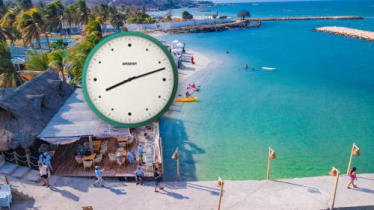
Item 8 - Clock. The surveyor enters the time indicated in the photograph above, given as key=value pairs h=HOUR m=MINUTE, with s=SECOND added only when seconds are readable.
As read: h=8 m=12
